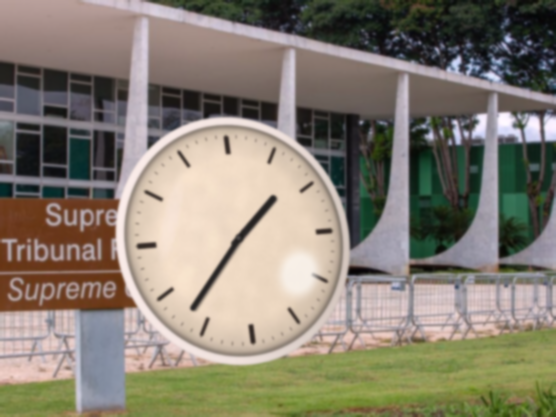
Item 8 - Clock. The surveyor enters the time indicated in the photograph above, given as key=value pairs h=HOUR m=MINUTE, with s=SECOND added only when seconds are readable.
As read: h=1 m=37
